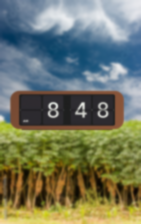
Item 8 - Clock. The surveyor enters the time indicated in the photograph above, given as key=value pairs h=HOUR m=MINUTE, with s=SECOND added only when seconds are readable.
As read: h=8 m=48
